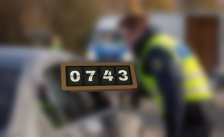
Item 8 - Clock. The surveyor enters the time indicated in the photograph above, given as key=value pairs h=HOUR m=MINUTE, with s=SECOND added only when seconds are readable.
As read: h=7 m=43
